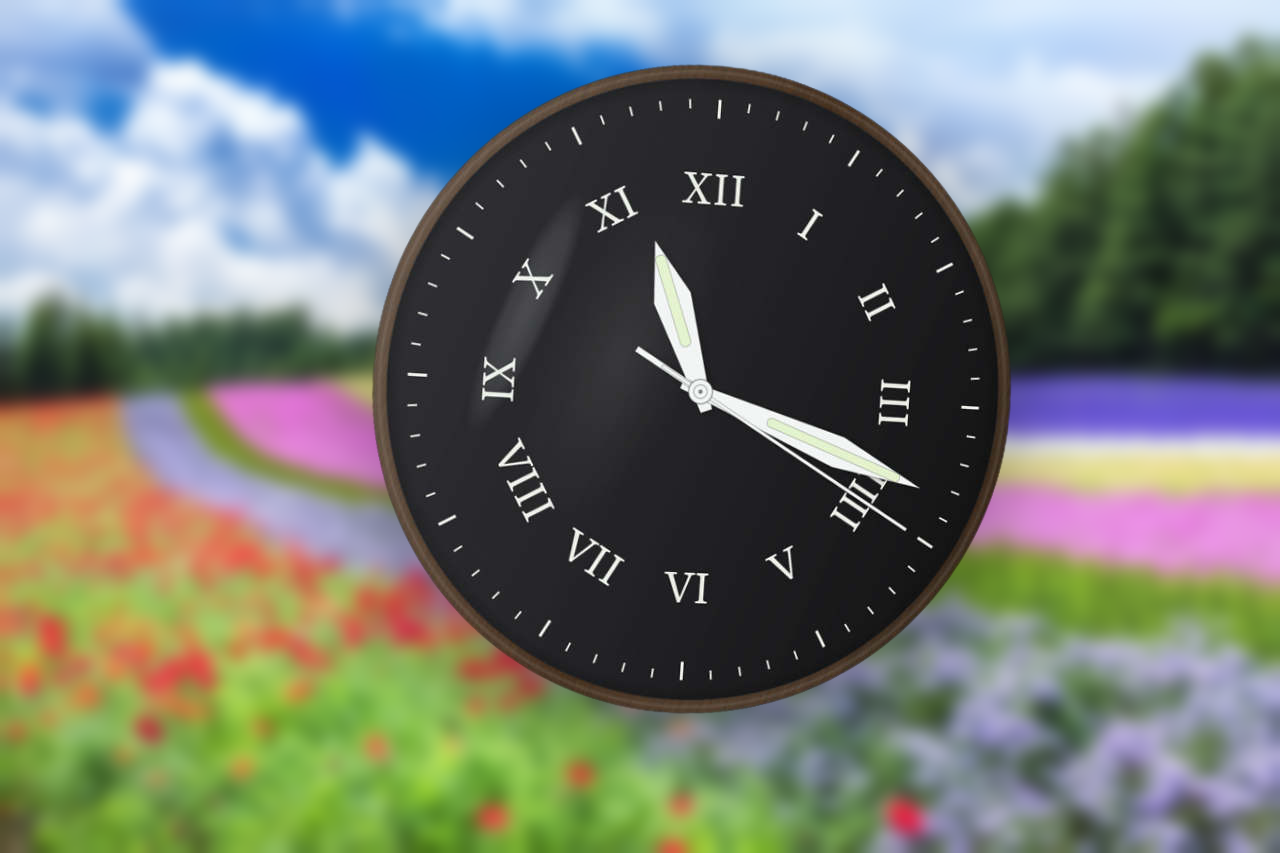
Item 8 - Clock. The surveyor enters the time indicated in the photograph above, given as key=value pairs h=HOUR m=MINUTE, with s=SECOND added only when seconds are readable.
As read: h=11 m=18 s=20
